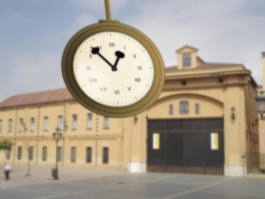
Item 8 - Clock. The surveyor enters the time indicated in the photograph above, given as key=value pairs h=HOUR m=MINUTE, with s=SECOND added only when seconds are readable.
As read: h=12 m=53
